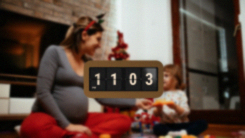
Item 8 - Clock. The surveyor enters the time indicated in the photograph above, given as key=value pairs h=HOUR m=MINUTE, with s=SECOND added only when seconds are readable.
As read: h=11 m=3
